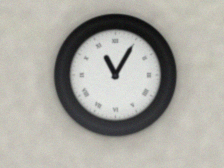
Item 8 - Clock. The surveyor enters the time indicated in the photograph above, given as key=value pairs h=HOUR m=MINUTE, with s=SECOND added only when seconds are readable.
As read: h=11 m=5
